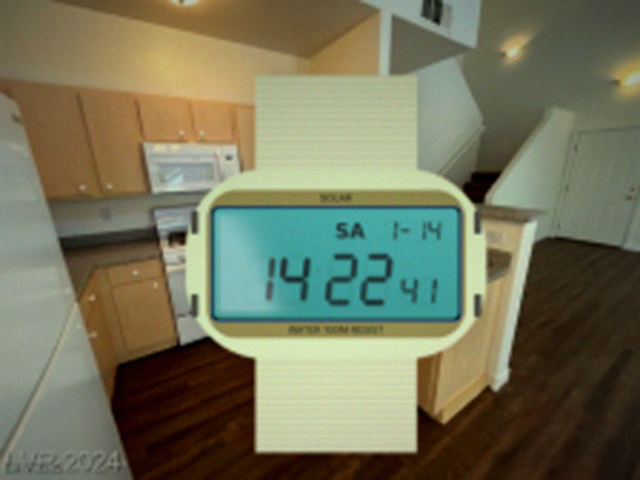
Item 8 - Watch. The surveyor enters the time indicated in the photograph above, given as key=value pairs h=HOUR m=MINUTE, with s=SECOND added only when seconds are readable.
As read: h=14 m=22 s=41
